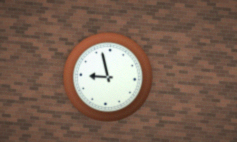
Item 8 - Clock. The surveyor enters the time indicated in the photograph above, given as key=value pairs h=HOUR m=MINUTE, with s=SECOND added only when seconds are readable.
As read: h=8 m=57
